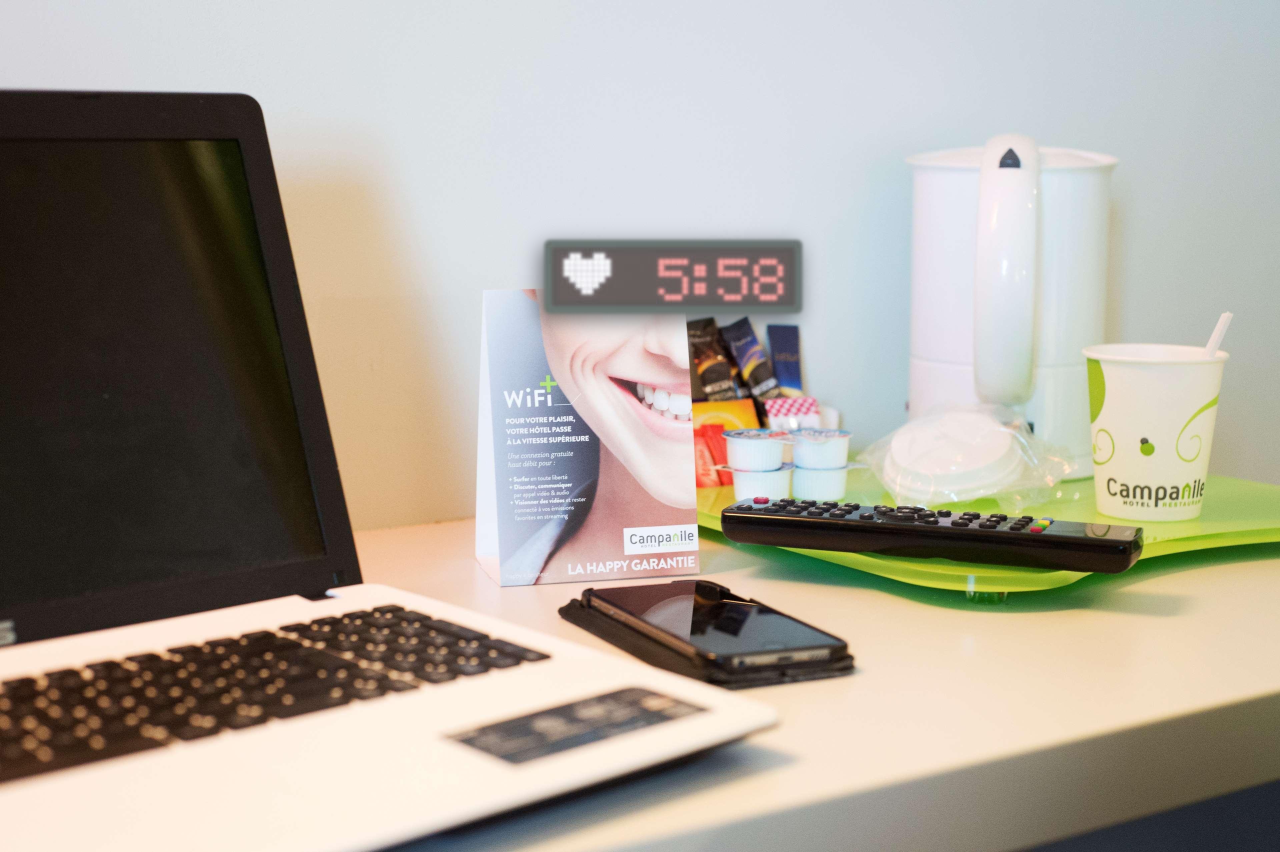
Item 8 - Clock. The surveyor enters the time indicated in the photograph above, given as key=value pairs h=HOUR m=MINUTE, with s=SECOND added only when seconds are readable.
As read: h=5 m=58
